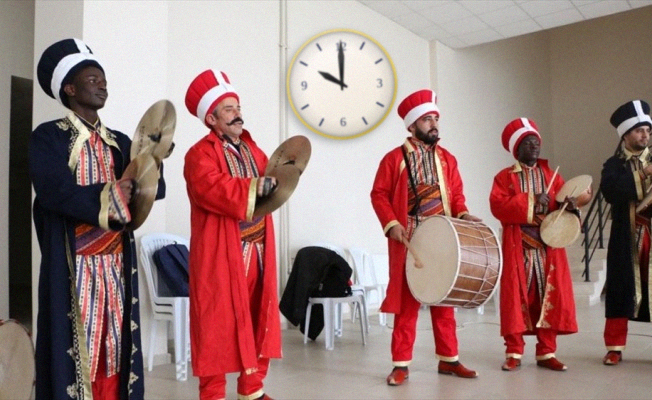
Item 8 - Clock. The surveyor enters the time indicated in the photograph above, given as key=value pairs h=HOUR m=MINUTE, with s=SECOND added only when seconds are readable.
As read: h=10 m=0
